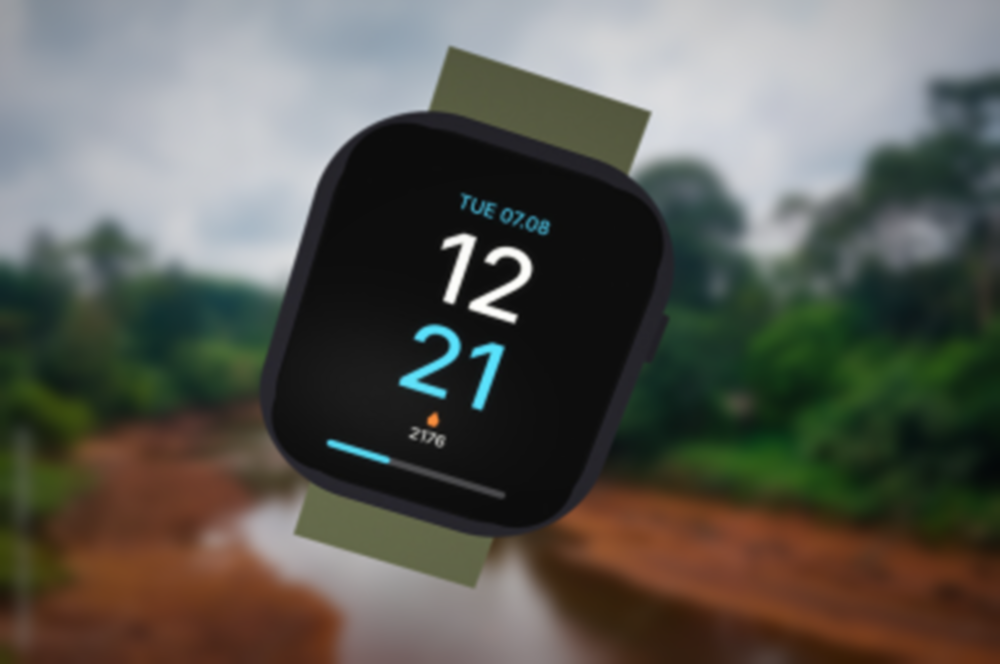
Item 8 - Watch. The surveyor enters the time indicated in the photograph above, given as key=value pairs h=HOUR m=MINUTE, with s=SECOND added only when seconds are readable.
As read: h=12 m=21
